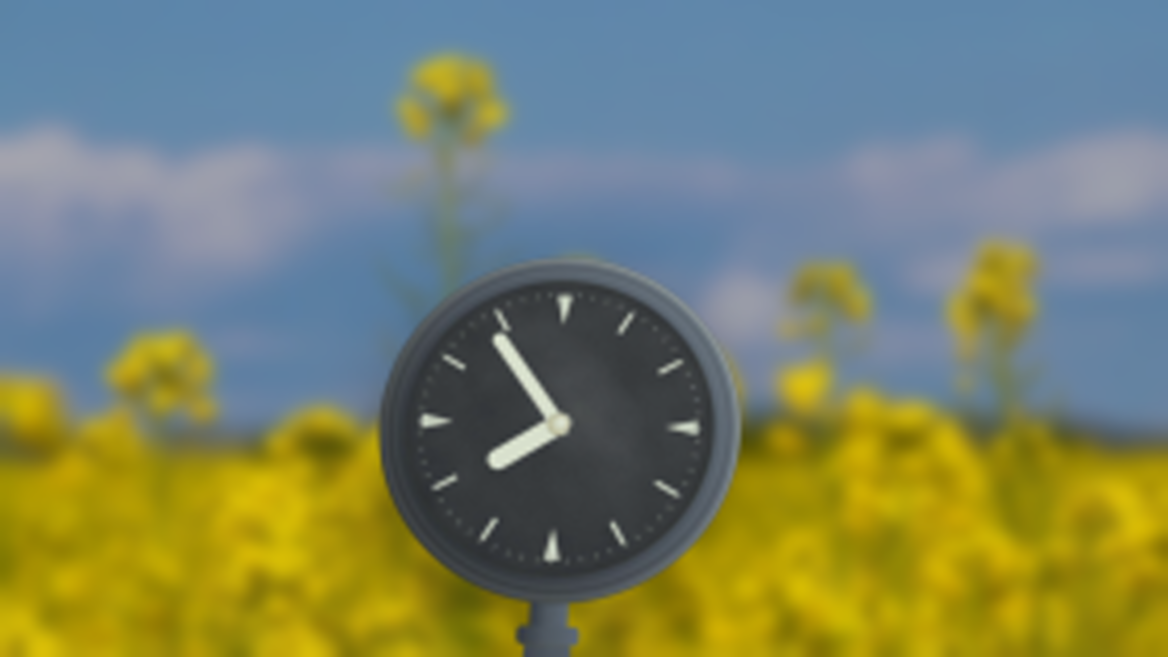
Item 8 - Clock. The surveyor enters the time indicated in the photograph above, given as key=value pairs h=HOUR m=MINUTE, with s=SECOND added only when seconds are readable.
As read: h=7 m=54
